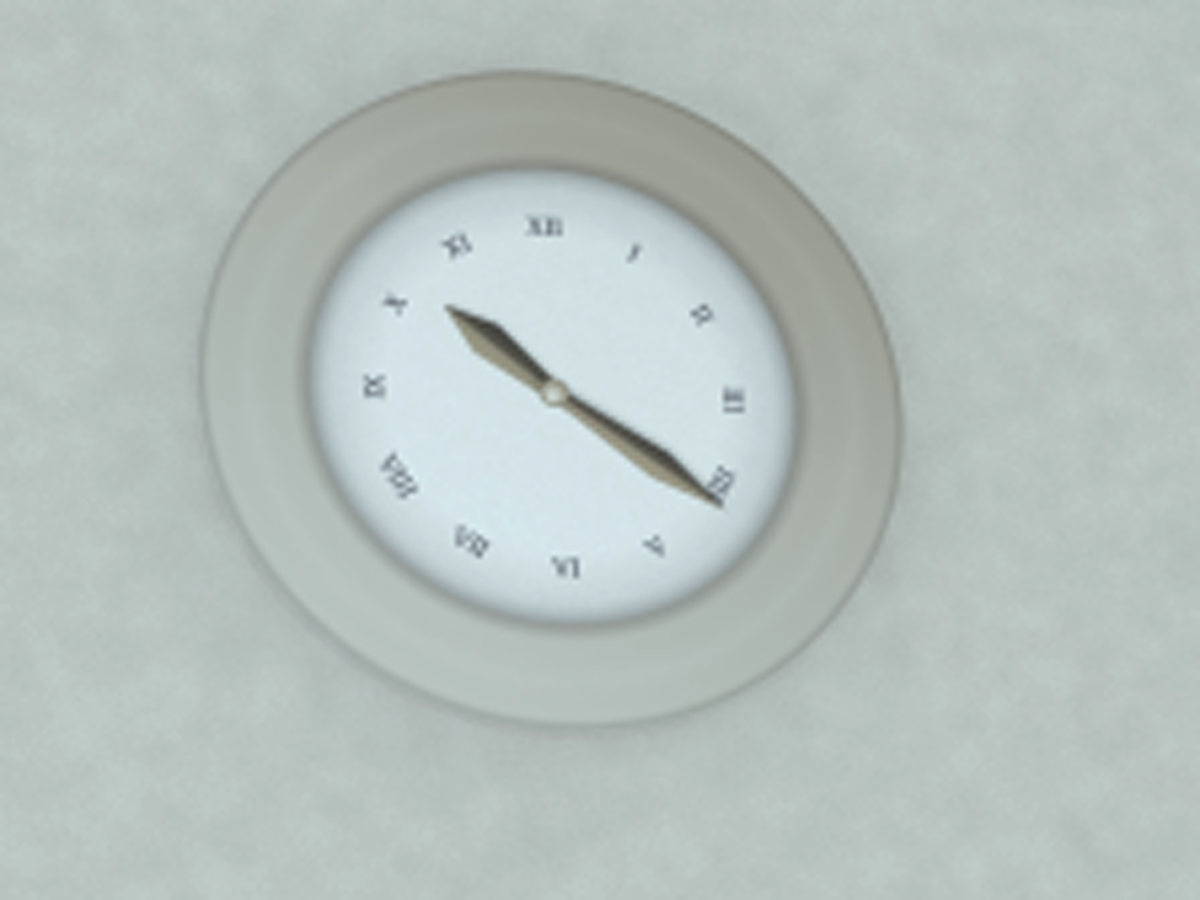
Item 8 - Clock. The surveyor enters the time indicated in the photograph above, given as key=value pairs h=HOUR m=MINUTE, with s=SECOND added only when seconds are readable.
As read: h=10 m=21
